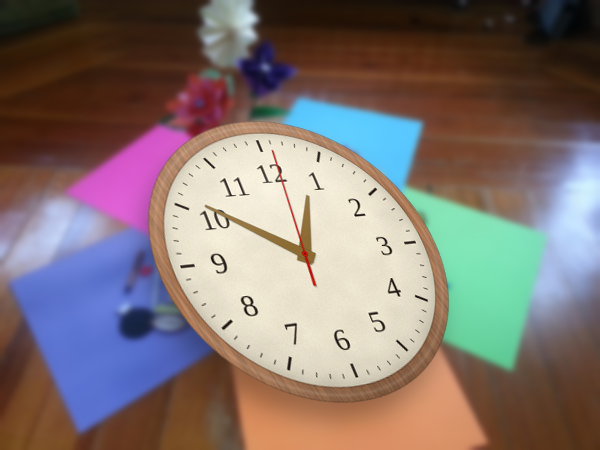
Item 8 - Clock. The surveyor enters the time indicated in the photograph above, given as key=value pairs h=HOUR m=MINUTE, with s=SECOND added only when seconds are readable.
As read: h=12 m=51 s=1
